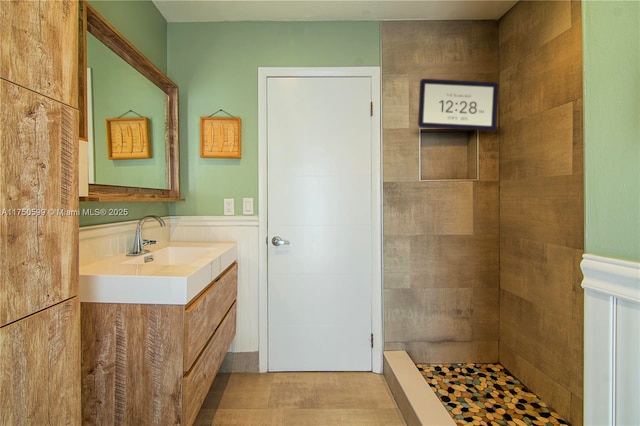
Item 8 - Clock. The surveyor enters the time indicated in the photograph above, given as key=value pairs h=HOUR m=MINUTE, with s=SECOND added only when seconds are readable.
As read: h=12 m=28
